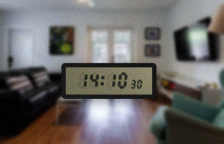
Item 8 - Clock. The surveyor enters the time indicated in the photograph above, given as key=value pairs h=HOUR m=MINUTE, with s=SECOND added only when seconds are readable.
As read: h=14 m=10 s=30
